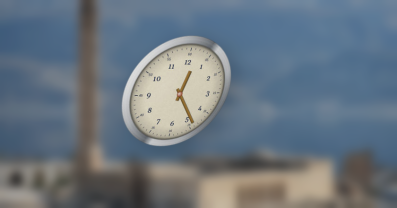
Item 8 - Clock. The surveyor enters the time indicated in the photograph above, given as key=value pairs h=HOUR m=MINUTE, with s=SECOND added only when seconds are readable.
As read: h=12 m=24
